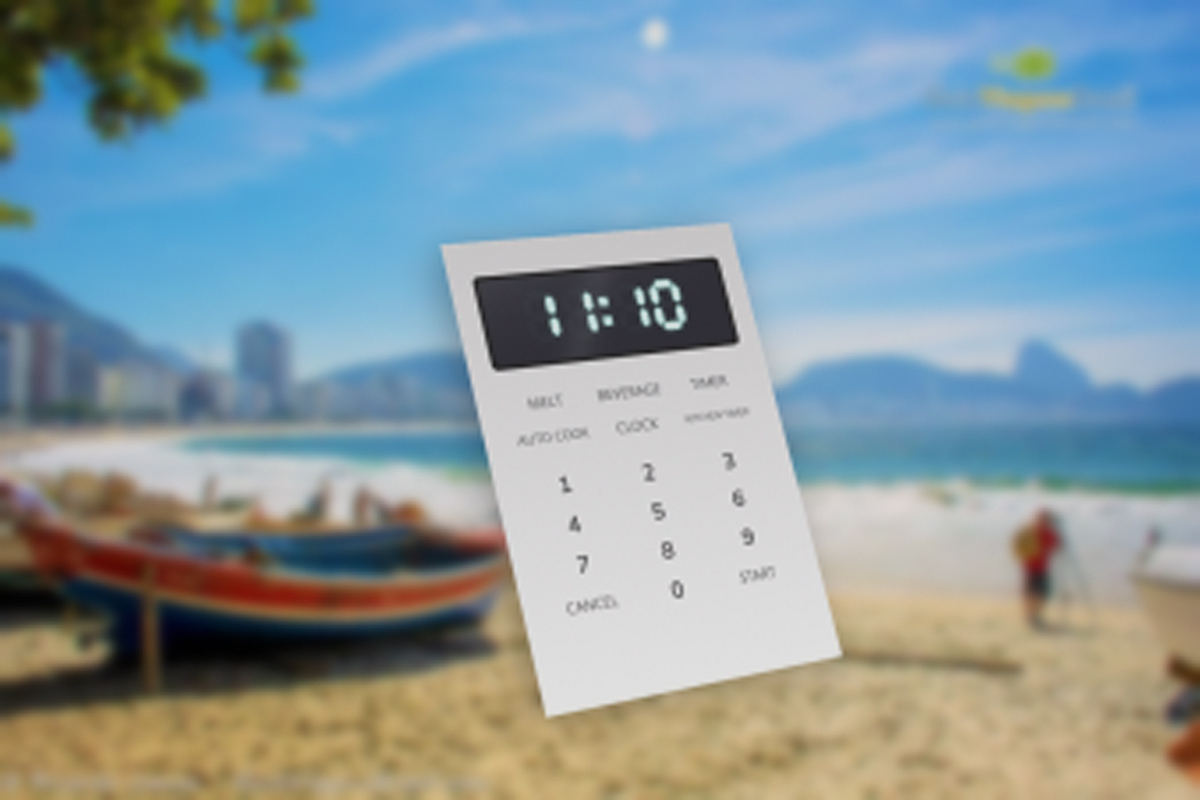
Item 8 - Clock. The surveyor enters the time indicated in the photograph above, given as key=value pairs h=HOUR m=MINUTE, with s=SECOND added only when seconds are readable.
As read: h=11 m=10
